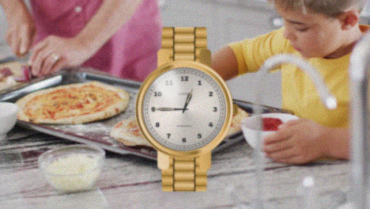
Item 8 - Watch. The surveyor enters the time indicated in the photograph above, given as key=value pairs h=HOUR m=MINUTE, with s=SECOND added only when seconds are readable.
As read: h=12 m=45
